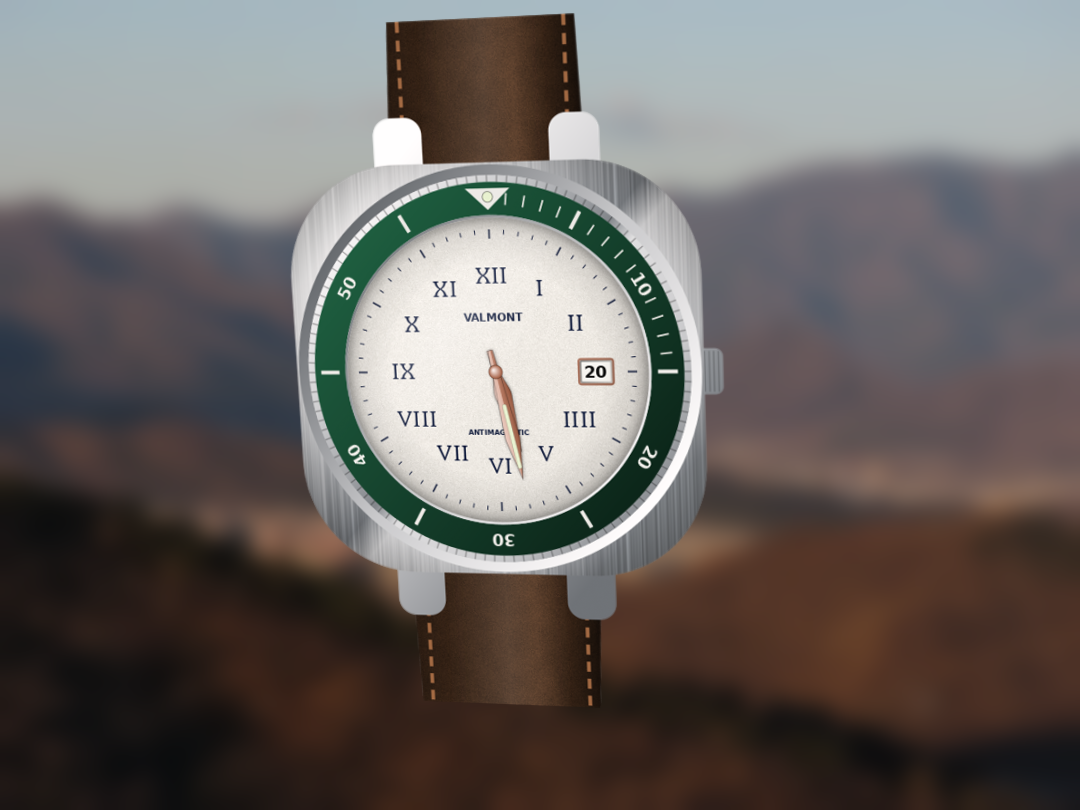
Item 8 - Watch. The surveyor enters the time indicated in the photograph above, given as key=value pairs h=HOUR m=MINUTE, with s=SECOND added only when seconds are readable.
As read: h=5 m=28
